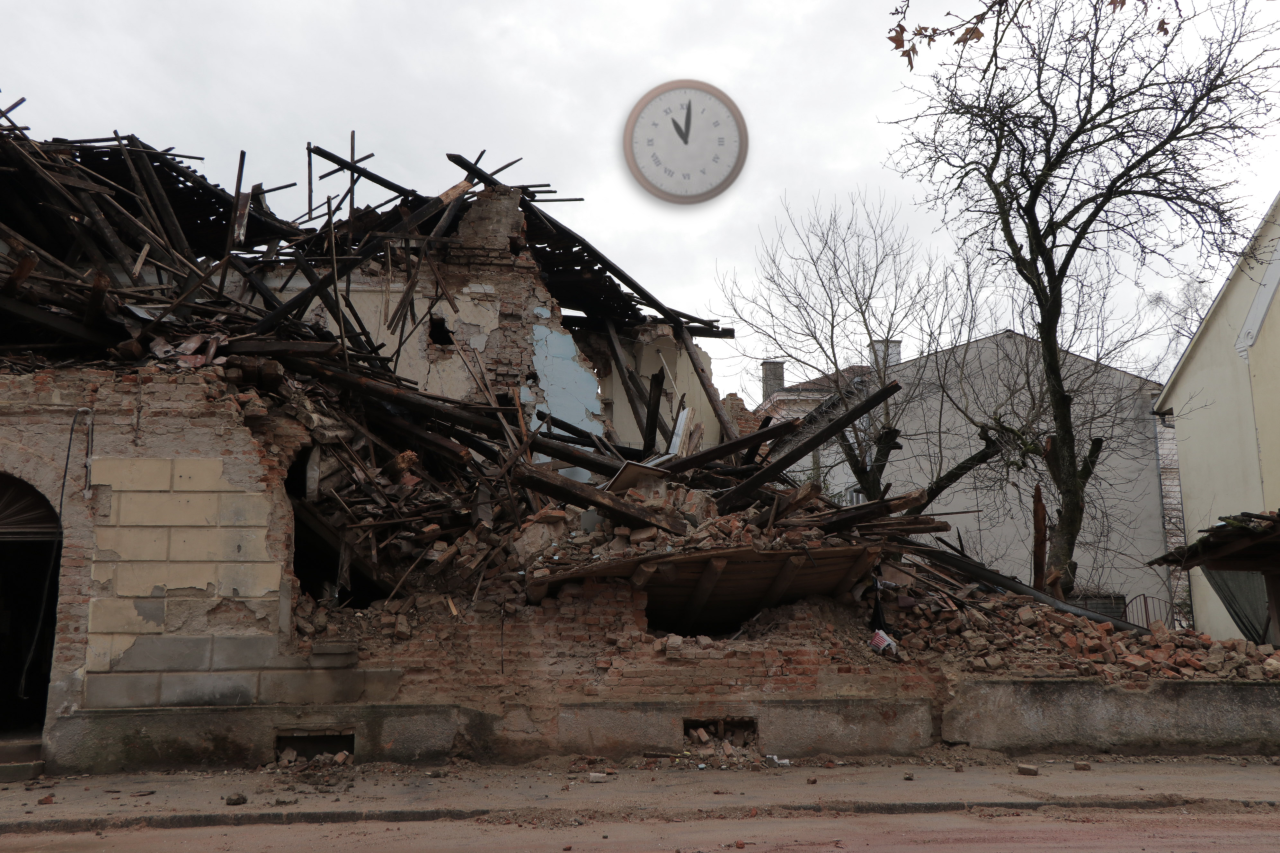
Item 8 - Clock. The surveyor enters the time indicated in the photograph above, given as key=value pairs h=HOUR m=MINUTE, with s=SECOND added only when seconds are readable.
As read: h=11 m=1
